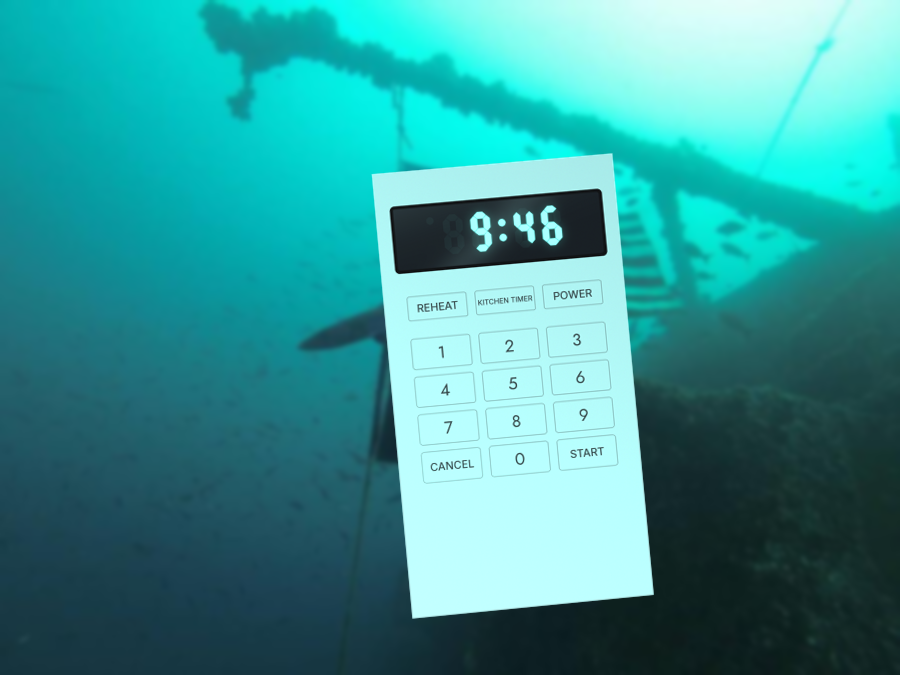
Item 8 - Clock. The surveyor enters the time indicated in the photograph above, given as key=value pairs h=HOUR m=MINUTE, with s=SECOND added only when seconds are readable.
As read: h=9 m=46
